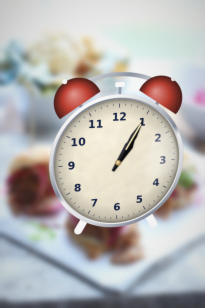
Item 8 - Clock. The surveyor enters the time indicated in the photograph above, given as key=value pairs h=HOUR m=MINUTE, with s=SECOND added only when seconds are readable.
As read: h=1 m=5
